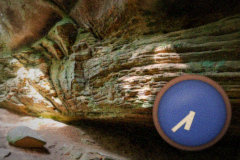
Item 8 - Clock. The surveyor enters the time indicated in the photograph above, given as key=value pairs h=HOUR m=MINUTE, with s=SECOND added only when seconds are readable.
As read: h=6 m=38
